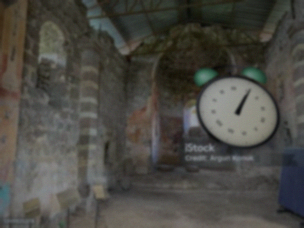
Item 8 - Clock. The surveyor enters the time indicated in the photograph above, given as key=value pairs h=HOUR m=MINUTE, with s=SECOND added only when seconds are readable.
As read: h=1 m=6
